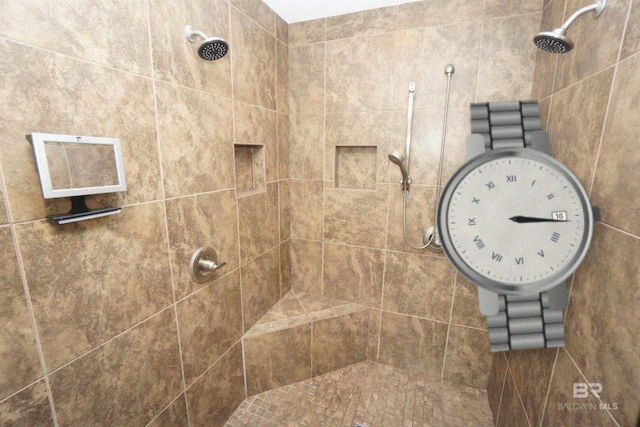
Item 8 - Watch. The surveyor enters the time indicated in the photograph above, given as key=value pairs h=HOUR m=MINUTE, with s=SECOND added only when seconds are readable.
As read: h=3 m=16
